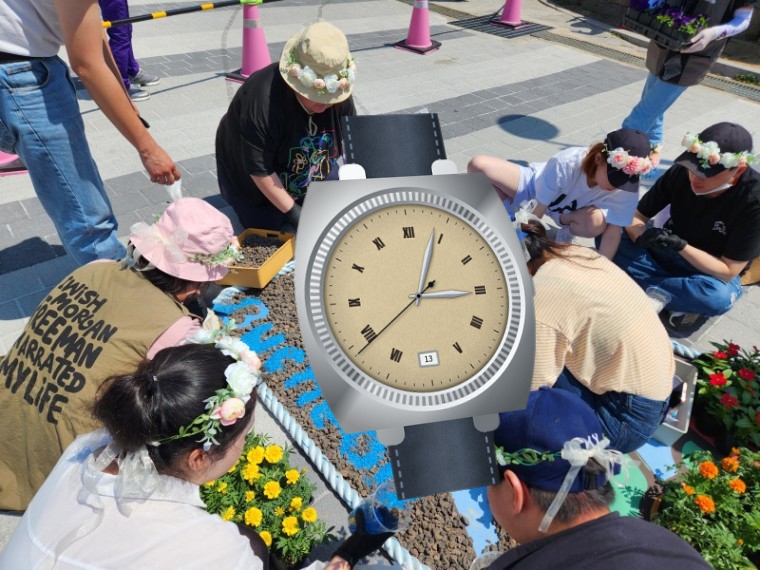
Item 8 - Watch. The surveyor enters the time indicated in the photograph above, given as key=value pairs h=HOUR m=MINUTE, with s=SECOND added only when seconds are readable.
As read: h=3 m=3 s=39
